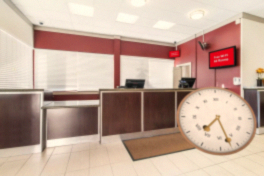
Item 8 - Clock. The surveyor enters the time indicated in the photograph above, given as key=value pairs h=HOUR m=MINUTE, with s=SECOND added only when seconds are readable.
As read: h=7 m=27
